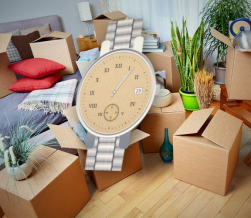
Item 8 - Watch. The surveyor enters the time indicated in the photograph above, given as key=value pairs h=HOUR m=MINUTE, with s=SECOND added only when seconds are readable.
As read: h=1 m=6
